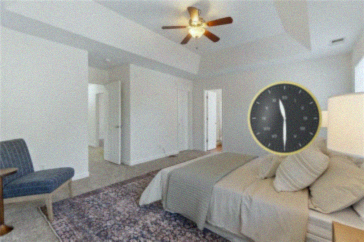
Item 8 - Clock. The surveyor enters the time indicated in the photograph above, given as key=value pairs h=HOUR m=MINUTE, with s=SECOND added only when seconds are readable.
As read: h=11 m=30
